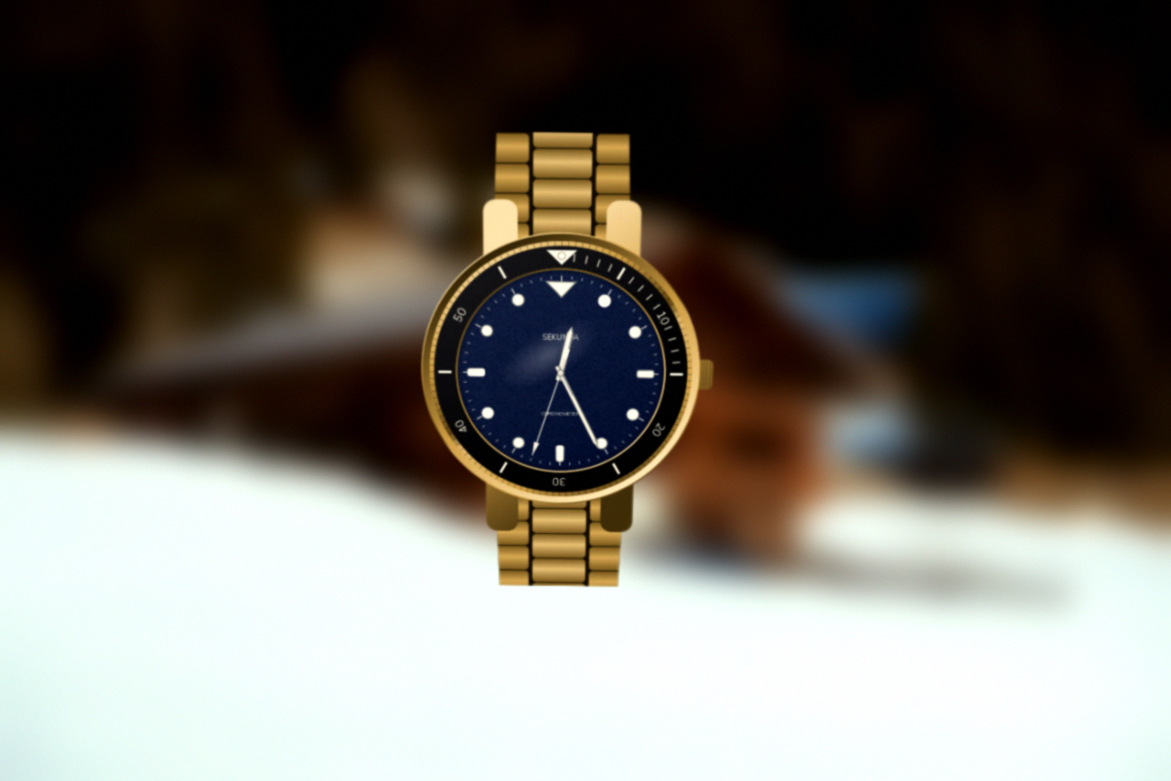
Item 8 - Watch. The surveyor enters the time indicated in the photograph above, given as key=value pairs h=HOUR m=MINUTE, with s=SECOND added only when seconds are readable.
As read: h=12 m=25 s=33
